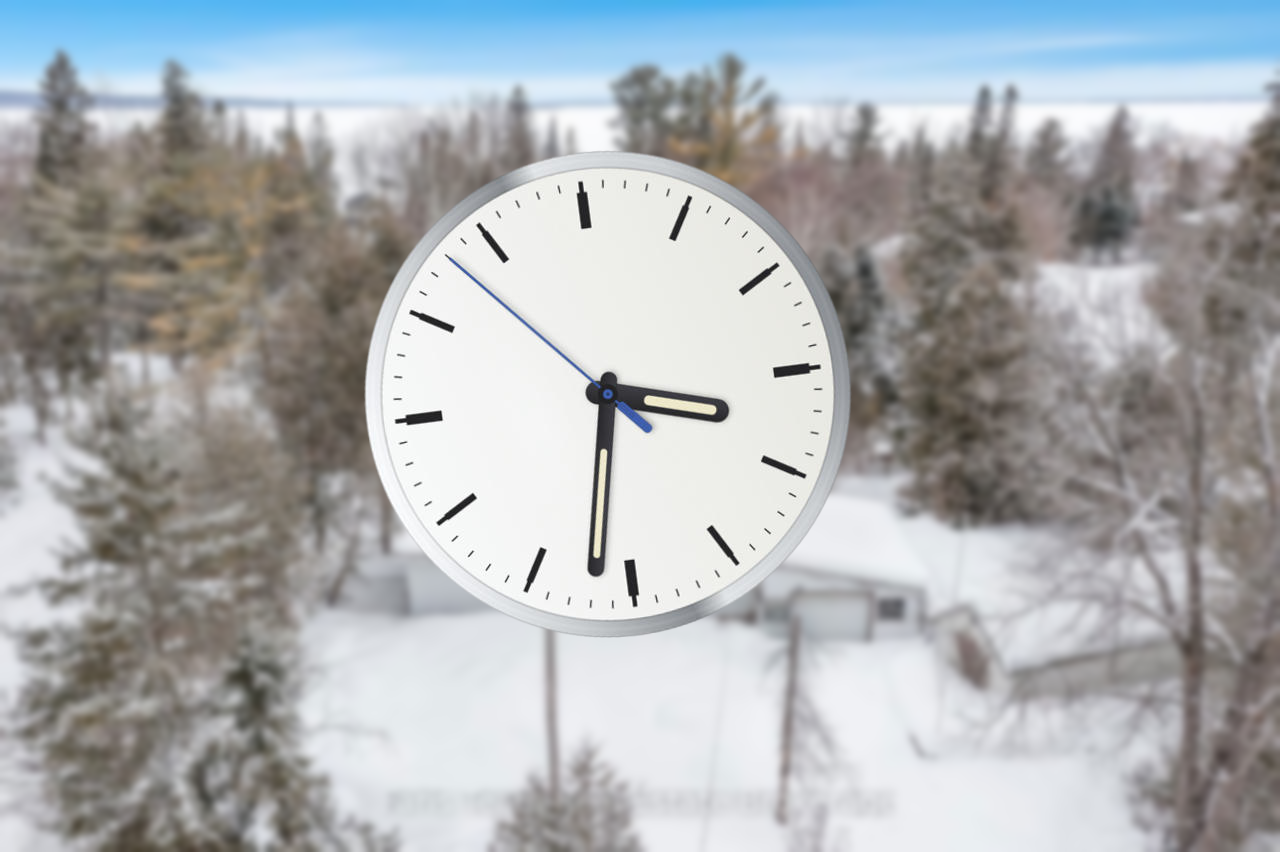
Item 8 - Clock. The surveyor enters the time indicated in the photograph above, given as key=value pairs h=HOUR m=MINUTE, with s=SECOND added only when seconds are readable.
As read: h=3 m=31 s=53
